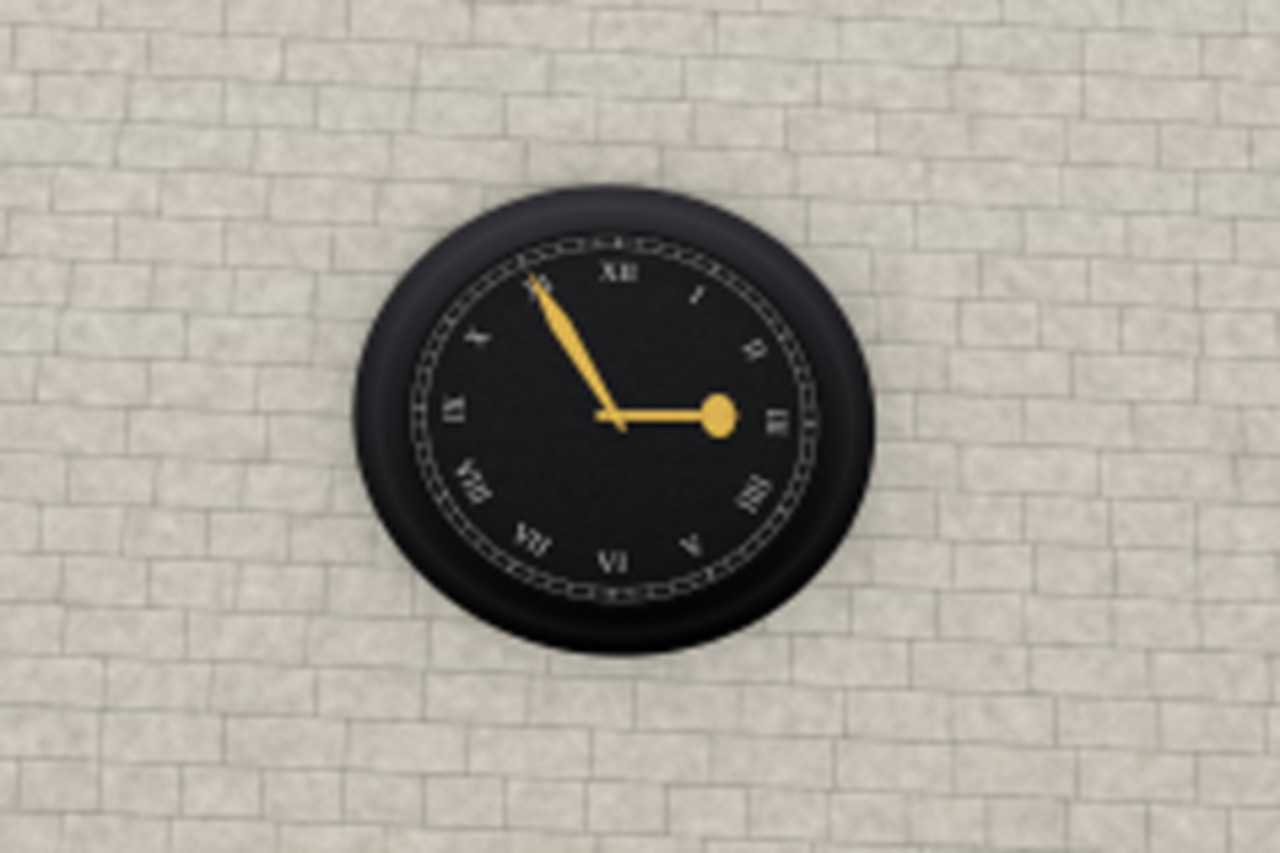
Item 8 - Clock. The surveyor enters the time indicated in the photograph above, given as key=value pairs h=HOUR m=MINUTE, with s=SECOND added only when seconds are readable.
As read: h=2 m=55
